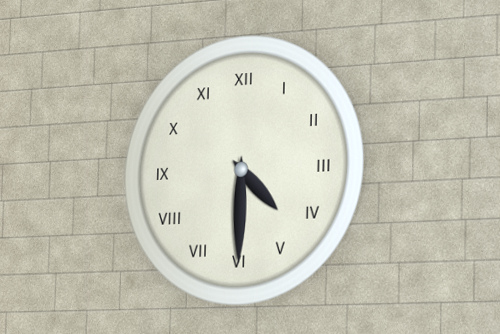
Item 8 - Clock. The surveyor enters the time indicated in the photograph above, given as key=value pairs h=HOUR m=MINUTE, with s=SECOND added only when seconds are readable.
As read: h=4 m=30
